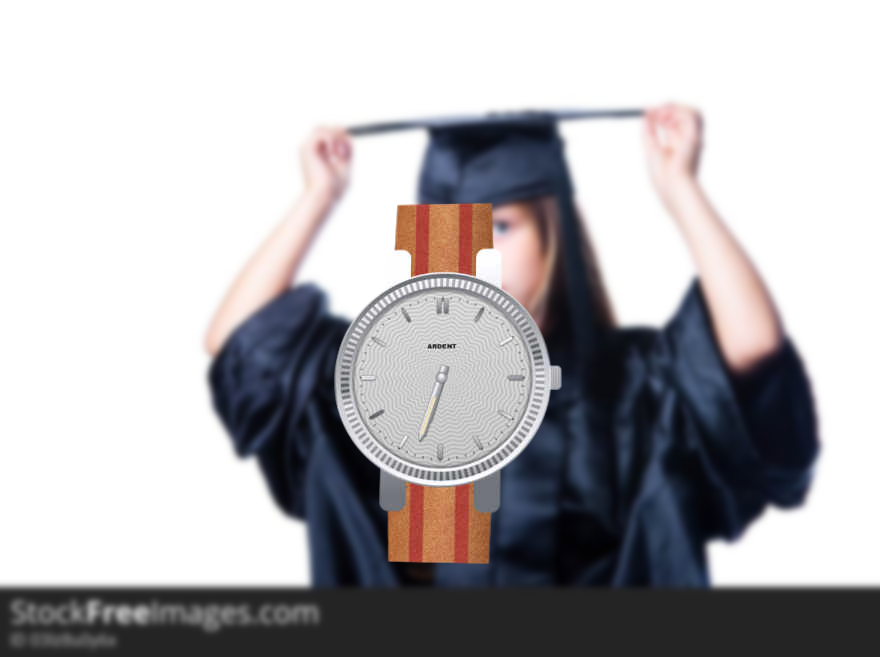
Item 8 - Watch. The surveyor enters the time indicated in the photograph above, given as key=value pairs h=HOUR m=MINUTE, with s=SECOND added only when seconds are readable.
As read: h=6 m=33
